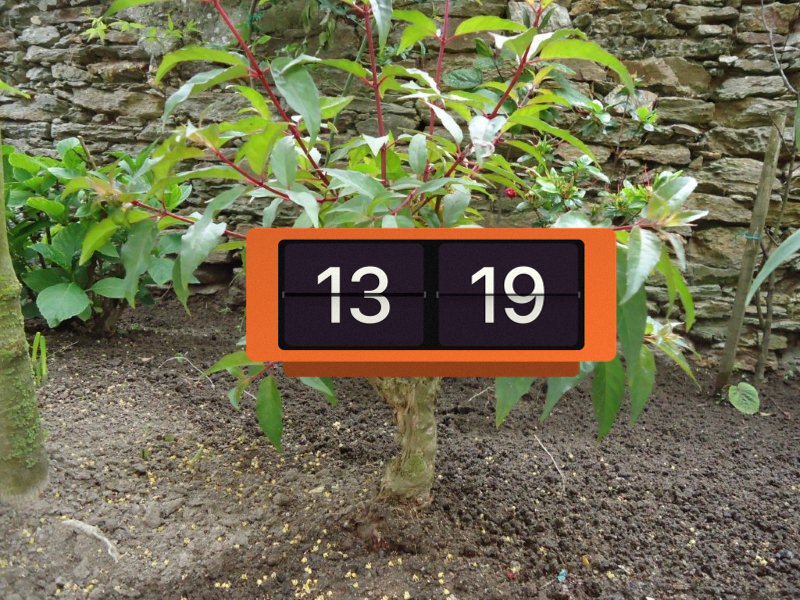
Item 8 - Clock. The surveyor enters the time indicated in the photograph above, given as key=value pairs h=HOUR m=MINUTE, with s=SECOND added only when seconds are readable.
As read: h=13 m=19
